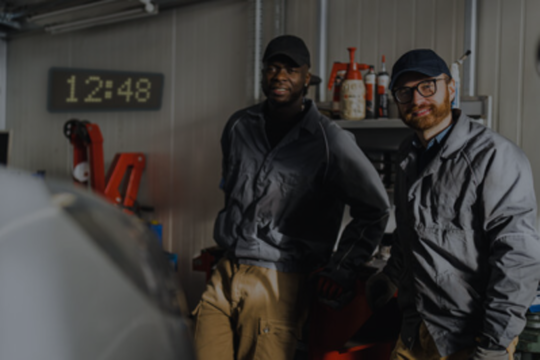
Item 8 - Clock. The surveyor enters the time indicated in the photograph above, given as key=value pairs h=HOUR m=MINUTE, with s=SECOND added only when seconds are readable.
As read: h=12 m=48
